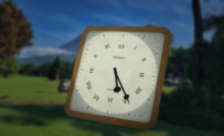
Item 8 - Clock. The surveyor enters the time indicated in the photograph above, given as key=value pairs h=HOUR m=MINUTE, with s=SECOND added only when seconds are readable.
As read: h=5 m=24
